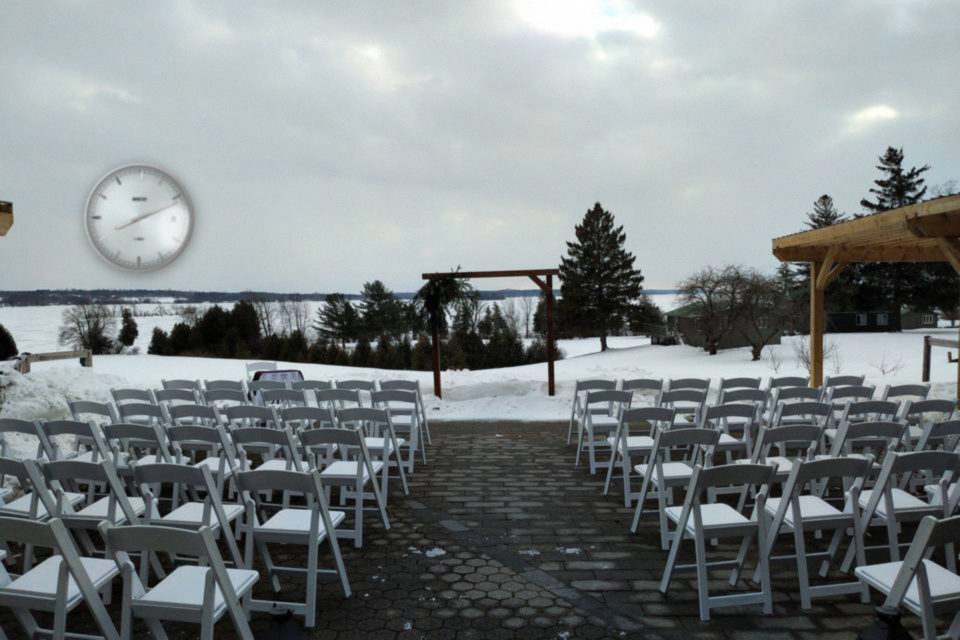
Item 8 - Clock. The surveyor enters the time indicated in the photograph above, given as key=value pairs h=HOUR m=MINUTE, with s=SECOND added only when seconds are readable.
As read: h=8 m=11
